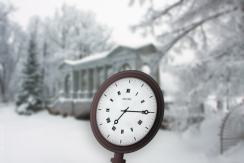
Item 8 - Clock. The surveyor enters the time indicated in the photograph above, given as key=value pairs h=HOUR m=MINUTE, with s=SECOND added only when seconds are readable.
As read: h=7 m=15
